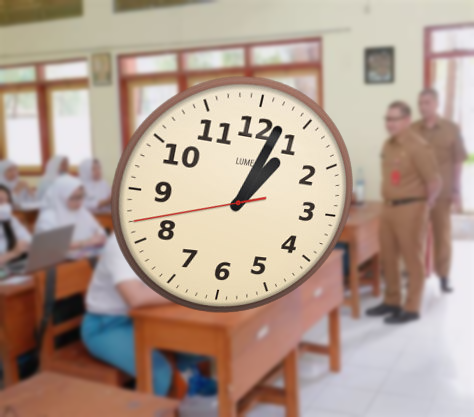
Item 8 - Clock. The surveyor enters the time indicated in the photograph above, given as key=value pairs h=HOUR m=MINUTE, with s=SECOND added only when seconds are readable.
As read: h=1 m=2 s=42
